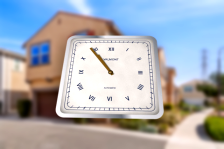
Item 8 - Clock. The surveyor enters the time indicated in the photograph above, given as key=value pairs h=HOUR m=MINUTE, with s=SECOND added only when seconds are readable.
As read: h=10 m=54
